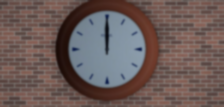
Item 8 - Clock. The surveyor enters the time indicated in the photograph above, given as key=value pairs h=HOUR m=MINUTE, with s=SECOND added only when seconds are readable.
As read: h=12 m=0
